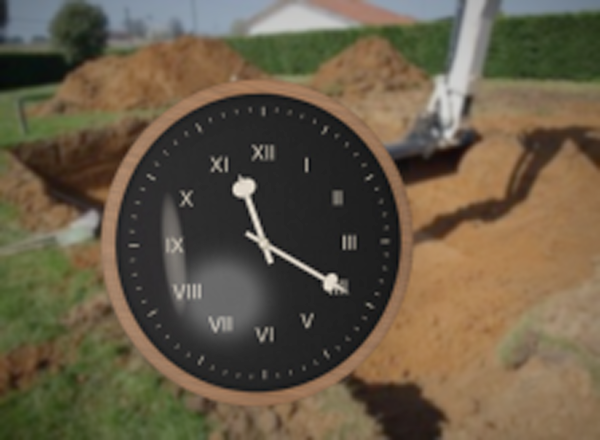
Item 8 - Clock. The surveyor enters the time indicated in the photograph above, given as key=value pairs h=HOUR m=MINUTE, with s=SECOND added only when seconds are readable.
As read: h=11 m=20
